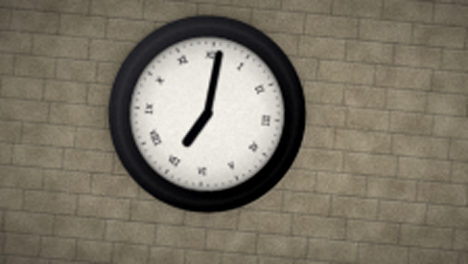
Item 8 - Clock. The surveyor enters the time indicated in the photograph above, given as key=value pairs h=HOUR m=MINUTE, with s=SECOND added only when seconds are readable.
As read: h=7 m=1
